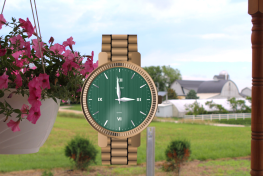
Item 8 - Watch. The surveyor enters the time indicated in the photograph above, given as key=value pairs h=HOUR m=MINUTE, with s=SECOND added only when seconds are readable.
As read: h=2 m=59
